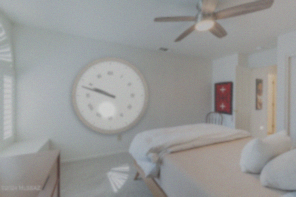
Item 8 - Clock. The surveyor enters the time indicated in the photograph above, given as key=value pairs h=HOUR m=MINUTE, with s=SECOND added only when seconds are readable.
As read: h=9 m=48
